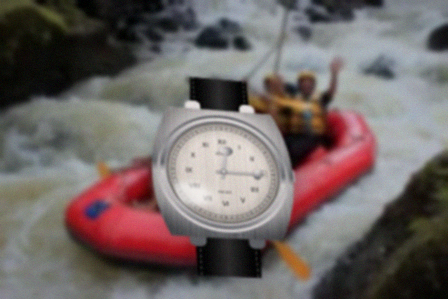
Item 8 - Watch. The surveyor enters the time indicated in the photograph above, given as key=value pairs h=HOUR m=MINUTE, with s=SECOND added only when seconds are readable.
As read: h=12 m=15
